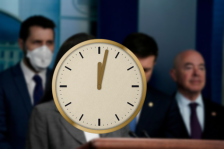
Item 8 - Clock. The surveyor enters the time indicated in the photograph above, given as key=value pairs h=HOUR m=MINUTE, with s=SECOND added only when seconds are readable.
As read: h=12 m=2
